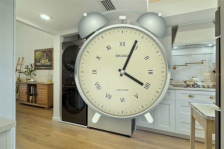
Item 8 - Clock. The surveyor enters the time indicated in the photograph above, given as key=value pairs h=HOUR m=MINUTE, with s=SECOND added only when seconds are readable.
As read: h=4 m=4
